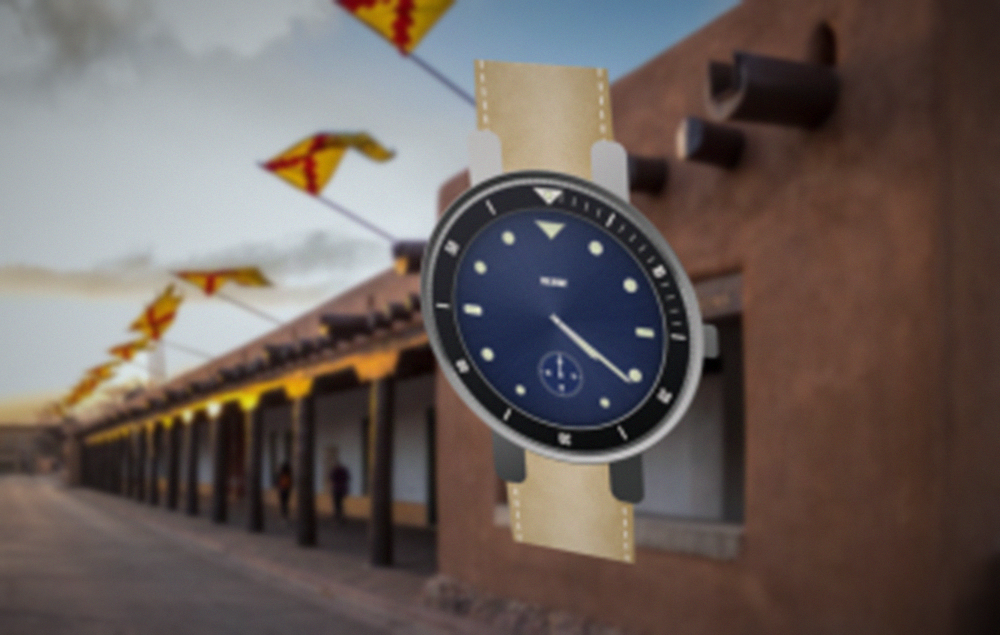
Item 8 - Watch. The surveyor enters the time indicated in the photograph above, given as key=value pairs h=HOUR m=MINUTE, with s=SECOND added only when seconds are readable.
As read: h=4 m=21
